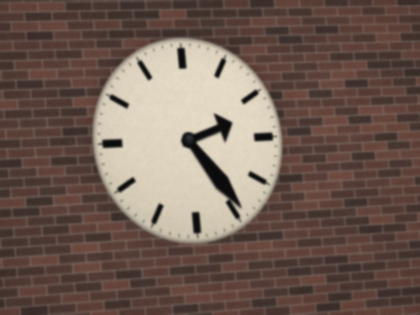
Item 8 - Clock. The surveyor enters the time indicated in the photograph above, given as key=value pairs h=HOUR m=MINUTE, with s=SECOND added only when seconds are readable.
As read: h=2 m=24
